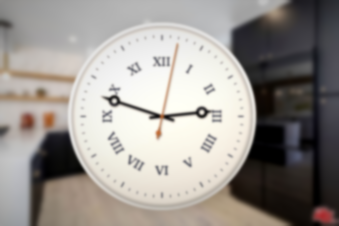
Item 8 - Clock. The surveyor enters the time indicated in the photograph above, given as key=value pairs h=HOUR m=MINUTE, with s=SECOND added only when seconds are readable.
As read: h=2 m=48 s=2
